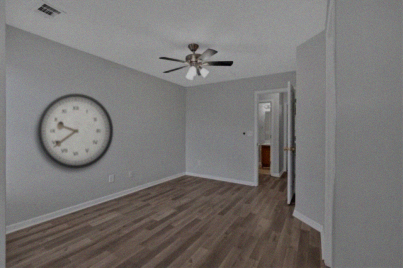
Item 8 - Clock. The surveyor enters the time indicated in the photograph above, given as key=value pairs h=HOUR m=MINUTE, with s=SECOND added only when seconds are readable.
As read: h=9 m=39
